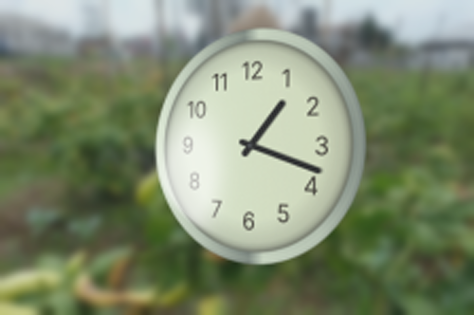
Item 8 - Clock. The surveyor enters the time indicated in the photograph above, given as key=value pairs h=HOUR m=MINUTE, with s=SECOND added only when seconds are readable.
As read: h=1 m=18
